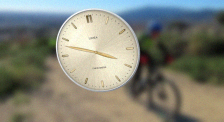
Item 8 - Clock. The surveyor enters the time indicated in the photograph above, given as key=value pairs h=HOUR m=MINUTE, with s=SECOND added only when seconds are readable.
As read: h=3 m=48
